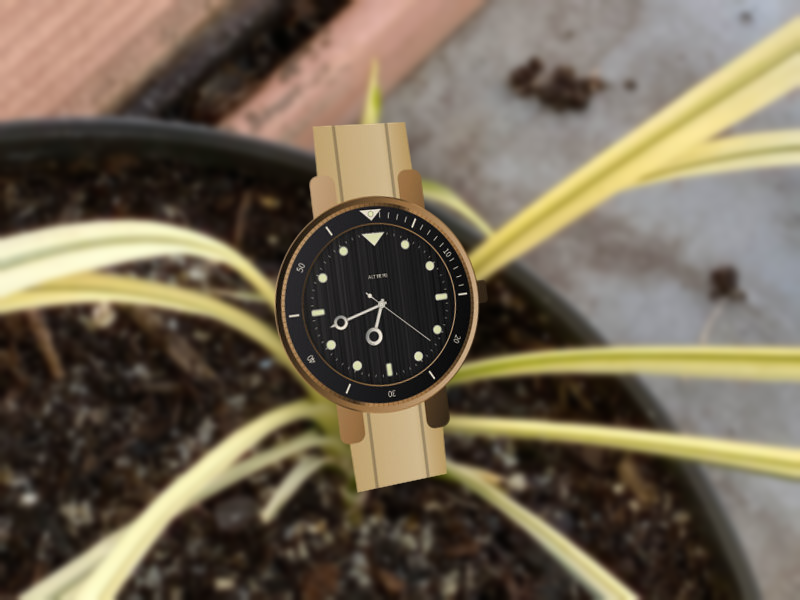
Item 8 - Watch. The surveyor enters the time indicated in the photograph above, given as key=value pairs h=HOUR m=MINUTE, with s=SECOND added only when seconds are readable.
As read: h=6 m=42 s=22
